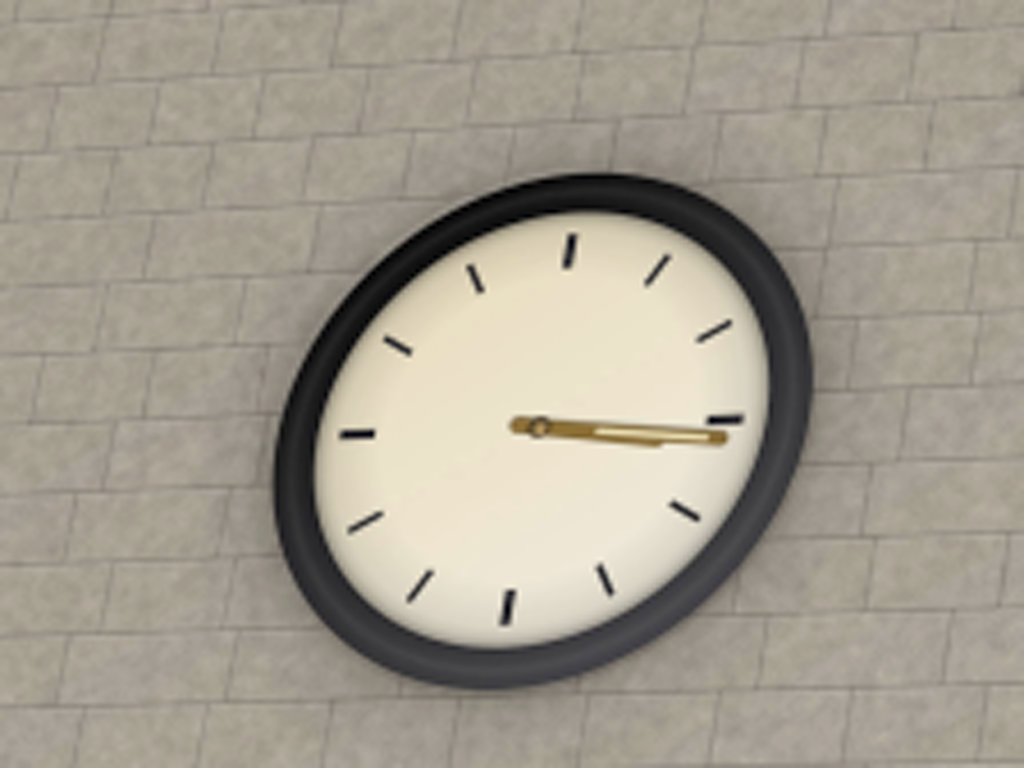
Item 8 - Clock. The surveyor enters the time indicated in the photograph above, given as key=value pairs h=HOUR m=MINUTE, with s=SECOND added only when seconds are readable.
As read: h=3 m=16
